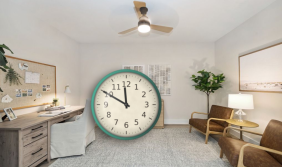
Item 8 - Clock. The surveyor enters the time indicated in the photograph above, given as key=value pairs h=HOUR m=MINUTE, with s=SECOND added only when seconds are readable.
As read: h=11 m=50
